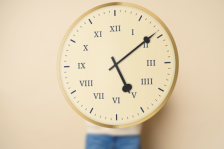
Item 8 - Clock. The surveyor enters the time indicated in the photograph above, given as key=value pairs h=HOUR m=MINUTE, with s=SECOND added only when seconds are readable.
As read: h=5 m=9
